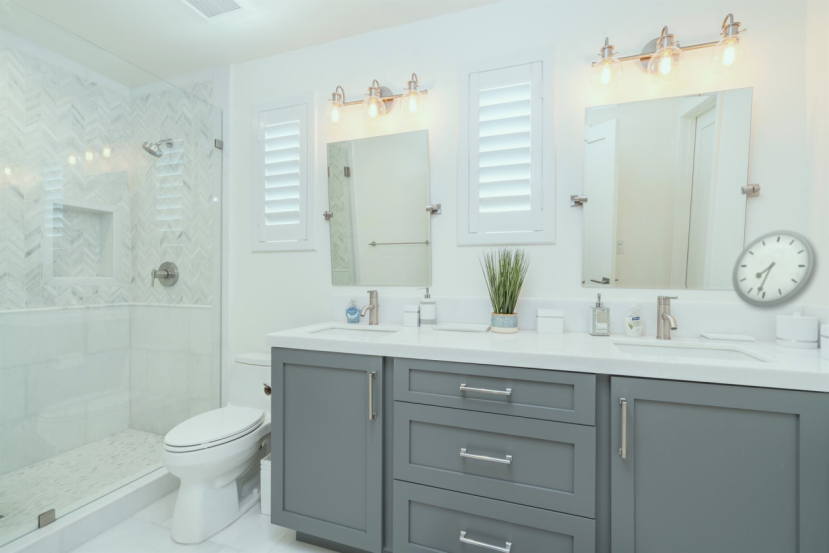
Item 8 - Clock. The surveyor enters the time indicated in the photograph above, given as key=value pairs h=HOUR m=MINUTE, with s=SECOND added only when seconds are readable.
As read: h=7 m=32
